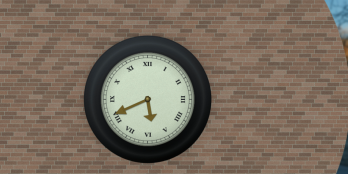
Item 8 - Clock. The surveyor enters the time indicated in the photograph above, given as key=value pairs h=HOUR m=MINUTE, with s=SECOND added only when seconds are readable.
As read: h=5 m=41
